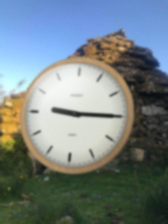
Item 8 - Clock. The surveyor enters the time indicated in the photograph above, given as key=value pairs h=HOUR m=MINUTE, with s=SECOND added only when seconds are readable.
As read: h=9 m=15
